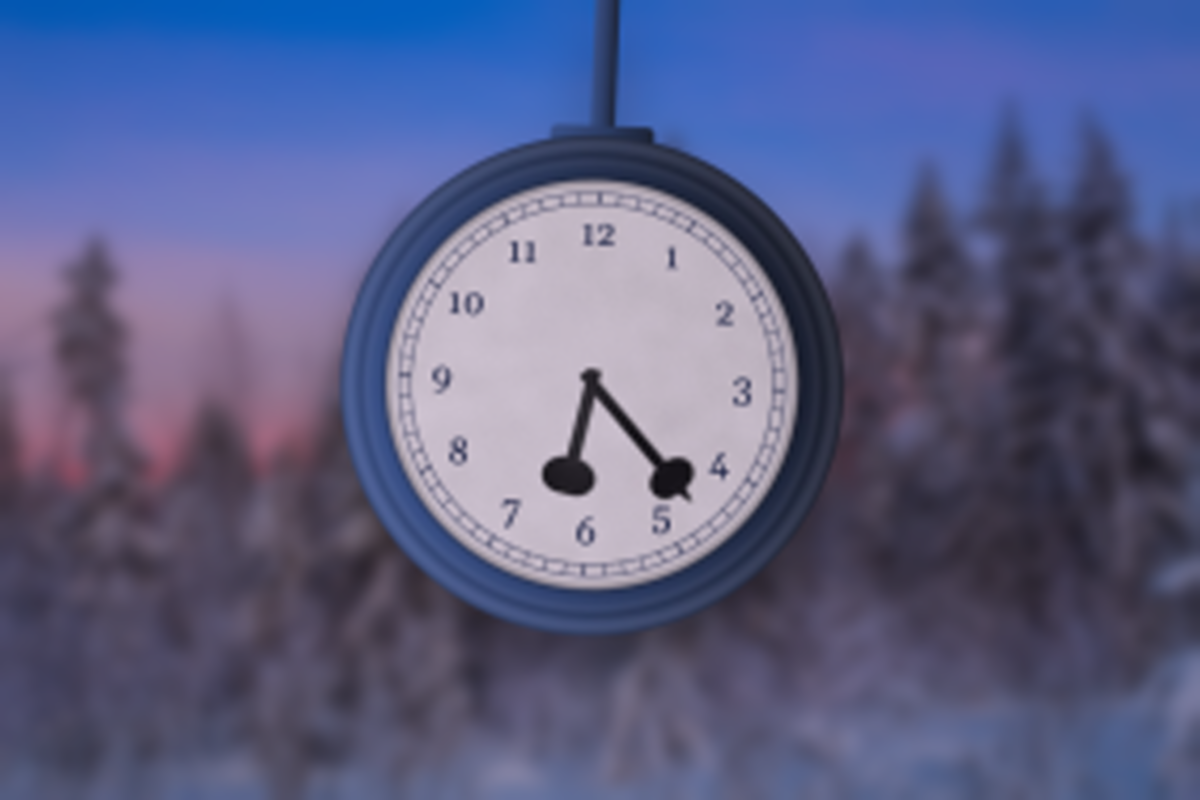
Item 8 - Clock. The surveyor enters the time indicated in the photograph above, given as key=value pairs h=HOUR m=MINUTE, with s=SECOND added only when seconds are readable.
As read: h=6 m=23
